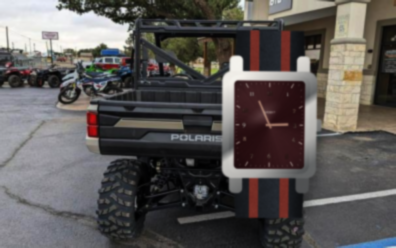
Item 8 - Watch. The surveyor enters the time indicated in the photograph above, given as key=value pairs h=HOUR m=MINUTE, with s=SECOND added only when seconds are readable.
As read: h=2 m=56
